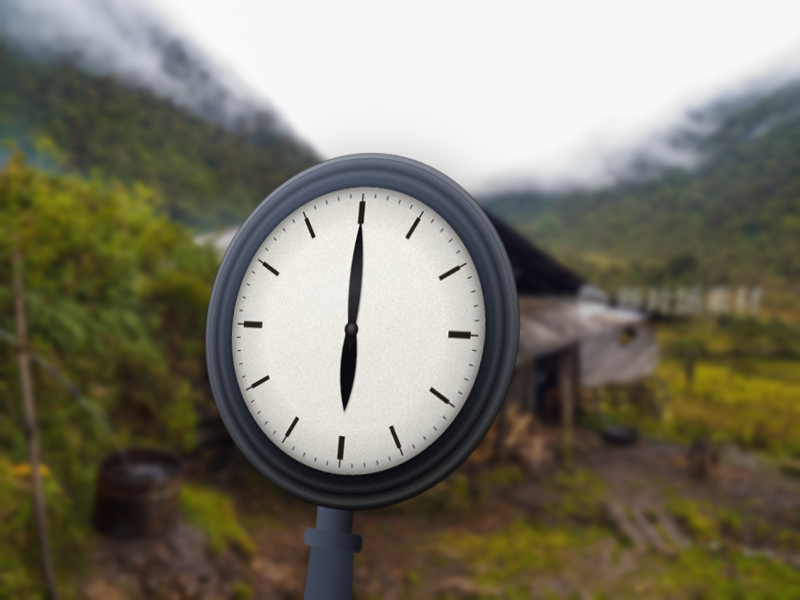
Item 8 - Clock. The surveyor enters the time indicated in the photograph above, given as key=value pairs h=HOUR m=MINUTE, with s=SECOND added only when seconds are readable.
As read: h=6 m=0
